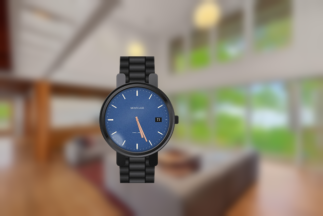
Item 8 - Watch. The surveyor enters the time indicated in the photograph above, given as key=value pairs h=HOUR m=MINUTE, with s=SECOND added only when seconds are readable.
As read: h=5 m=26
